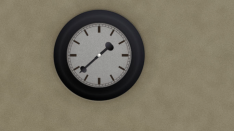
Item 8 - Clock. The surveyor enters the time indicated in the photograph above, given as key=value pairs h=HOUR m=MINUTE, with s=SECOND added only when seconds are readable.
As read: h=1 m=38
